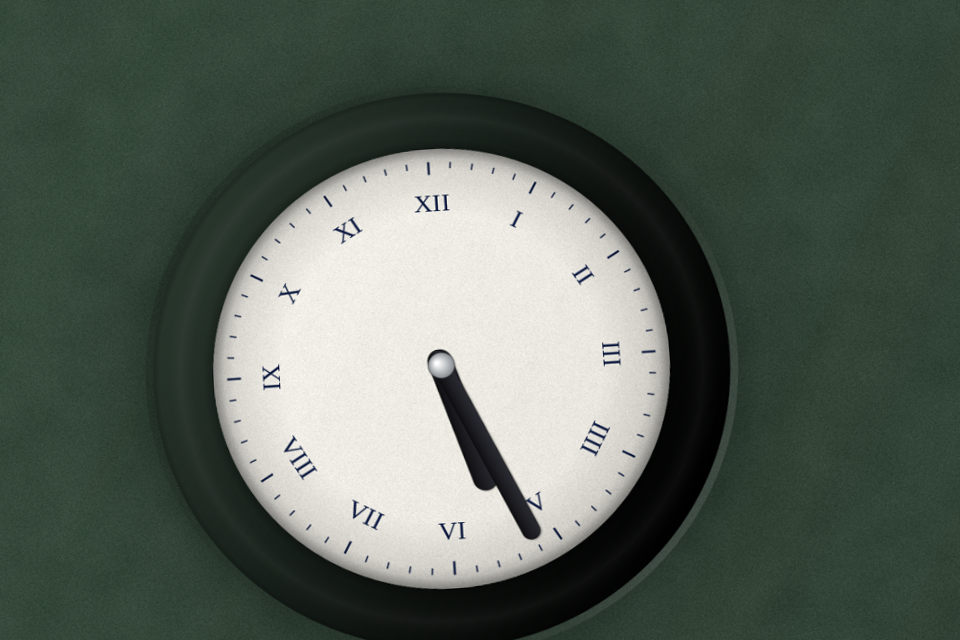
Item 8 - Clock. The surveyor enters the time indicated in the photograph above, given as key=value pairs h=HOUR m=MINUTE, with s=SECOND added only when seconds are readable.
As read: h=5 m=26
